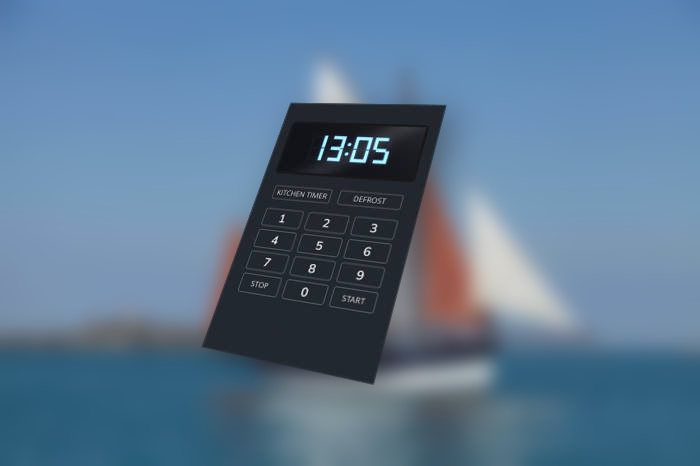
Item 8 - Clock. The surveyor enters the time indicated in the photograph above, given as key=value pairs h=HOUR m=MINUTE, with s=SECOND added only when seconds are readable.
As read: h=13 m=5
